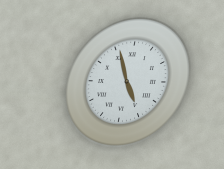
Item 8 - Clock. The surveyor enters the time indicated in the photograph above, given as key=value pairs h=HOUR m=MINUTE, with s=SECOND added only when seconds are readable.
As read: h=4 m=56
